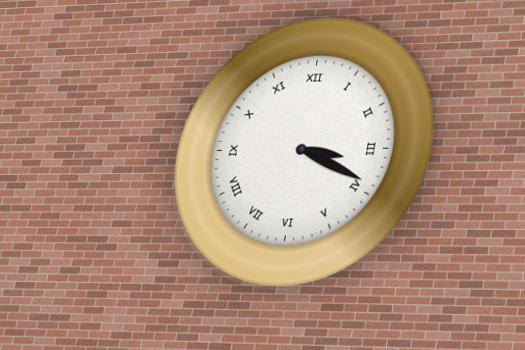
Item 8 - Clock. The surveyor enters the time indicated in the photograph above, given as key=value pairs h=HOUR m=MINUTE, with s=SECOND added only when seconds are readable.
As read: h=3 m=19
